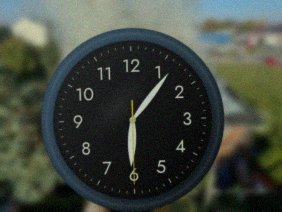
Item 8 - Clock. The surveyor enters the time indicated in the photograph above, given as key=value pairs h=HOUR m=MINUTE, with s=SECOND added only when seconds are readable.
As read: h=6 m=6 s=30
